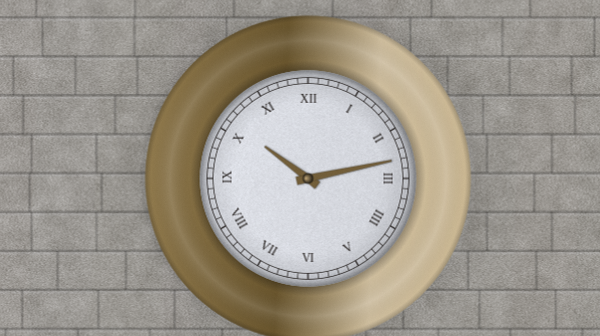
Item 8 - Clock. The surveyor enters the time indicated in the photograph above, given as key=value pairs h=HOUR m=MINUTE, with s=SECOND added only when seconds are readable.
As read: h=10 m=13
